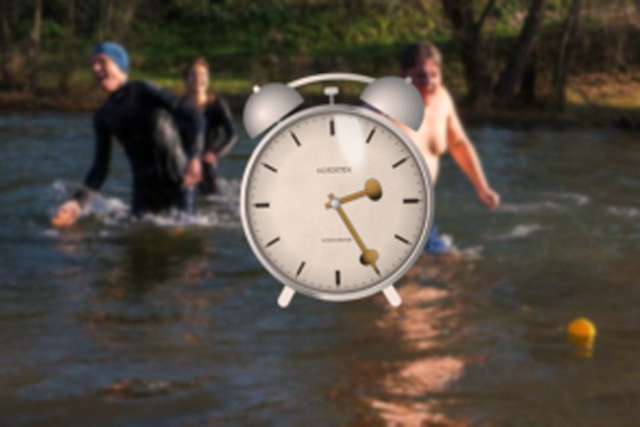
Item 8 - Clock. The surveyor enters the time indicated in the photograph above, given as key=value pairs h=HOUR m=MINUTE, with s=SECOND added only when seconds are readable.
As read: h=2 m=25
